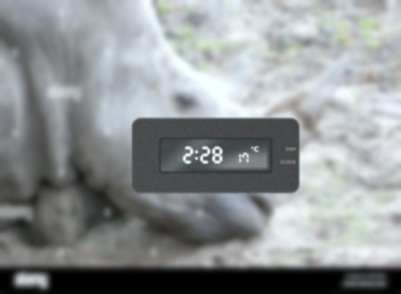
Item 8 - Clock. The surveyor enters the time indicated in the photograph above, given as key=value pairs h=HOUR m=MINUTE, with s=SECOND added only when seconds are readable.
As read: h=2 m=28
